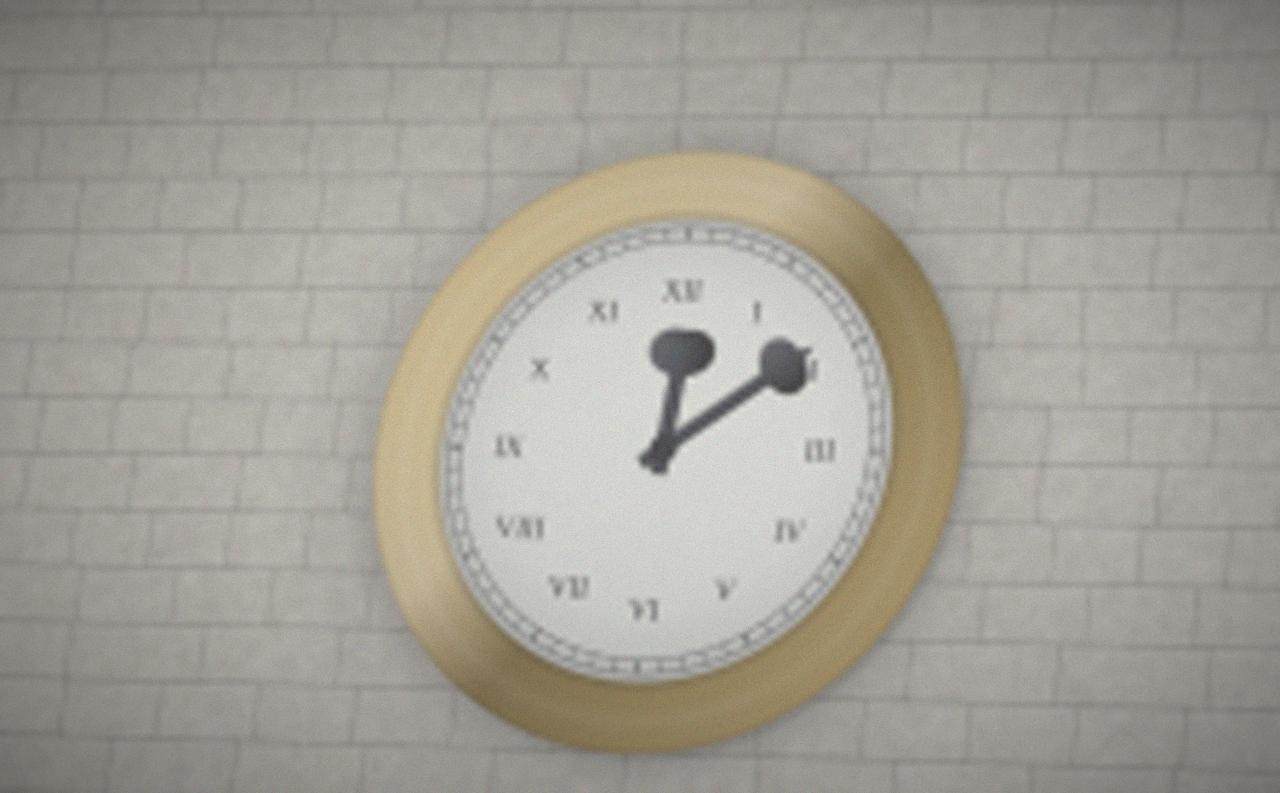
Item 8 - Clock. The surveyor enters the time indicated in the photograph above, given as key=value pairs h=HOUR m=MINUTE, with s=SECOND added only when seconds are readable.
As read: h=12 m=9
